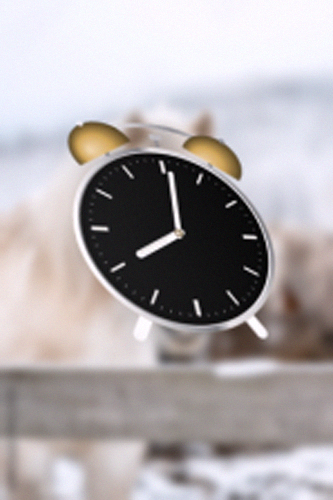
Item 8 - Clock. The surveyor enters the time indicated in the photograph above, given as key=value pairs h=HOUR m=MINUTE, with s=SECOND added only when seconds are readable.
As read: h=8 m=1
